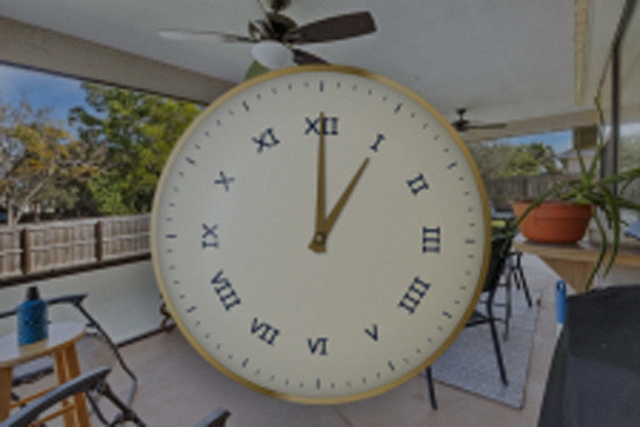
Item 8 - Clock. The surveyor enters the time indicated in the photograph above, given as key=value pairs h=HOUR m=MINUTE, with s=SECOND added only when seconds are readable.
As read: h=1 m=0
